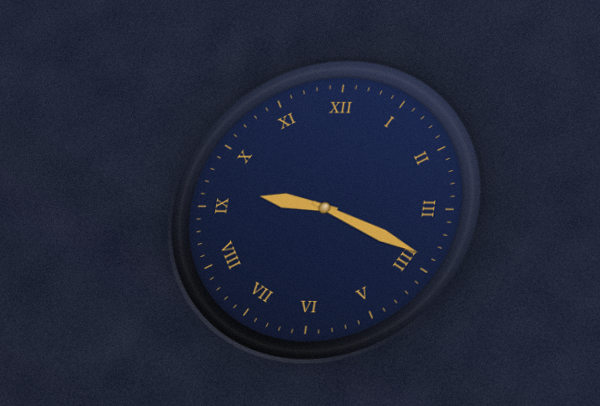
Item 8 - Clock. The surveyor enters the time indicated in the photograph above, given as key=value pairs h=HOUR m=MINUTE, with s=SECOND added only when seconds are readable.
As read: h=9 m=19
